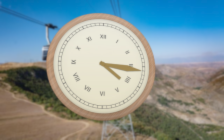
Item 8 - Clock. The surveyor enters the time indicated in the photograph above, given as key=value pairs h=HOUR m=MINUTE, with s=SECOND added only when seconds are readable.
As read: h=4 m=16
